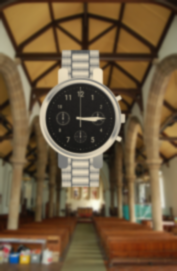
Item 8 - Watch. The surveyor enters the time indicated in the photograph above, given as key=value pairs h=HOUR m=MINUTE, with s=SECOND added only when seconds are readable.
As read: h=3 m=15
